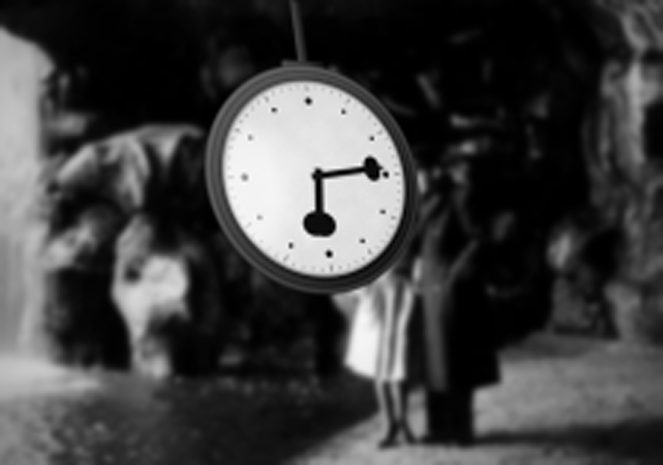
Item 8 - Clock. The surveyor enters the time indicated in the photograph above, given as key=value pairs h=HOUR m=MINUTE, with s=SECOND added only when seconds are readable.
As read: h=6 m=14
